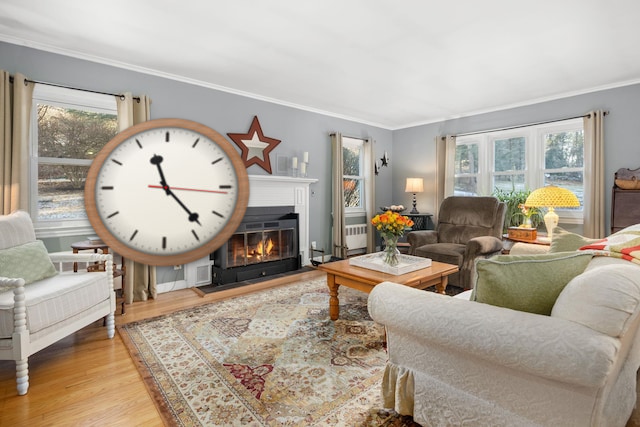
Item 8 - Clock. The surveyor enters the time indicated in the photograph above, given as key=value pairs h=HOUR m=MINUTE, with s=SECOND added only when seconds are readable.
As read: h=11 m=23 s=16
